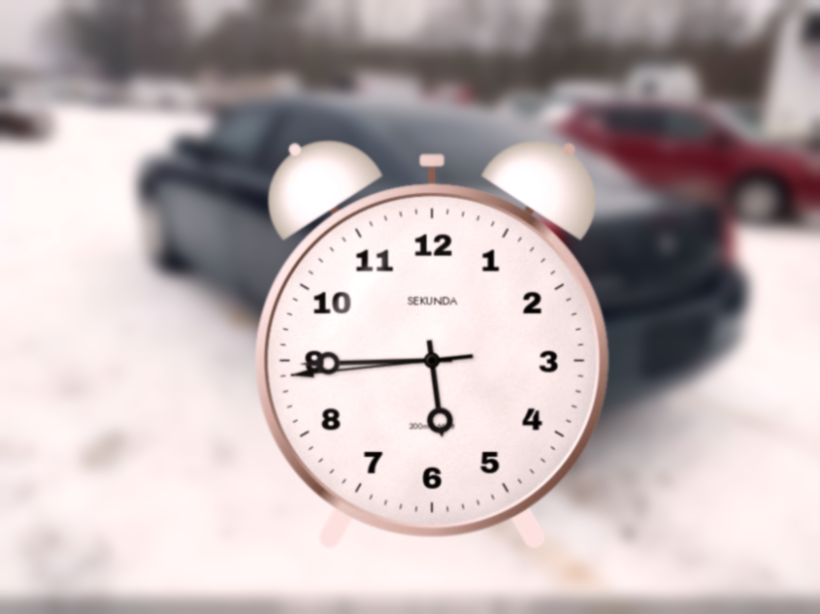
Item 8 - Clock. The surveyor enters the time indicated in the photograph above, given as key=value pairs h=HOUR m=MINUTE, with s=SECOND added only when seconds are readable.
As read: h=5 m=44 s=44
